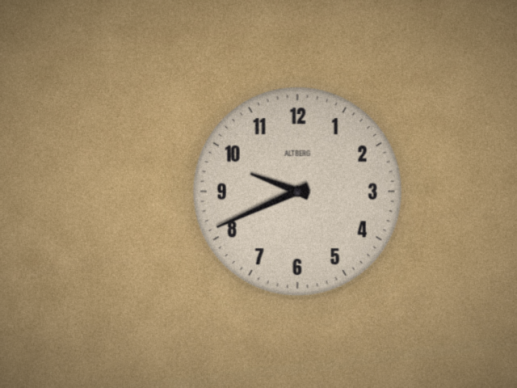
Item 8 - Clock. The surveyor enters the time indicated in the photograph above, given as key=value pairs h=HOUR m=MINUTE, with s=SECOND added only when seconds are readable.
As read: h=9 m=41
